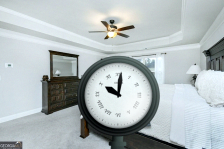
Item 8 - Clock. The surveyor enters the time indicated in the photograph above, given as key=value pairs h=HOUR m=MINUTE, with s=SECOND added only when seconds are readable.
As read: h=10 m=1
